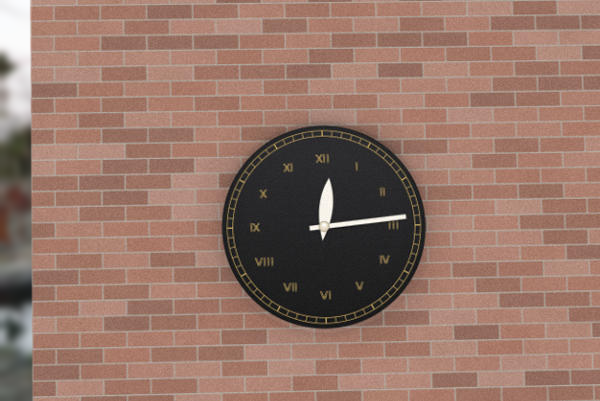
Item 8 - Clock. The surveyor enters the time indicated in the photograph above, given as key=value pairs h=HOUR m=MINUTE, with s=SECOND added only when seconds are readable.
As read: h=12 m=14
